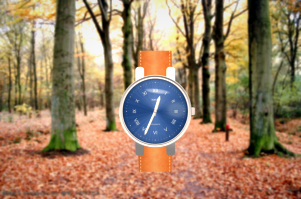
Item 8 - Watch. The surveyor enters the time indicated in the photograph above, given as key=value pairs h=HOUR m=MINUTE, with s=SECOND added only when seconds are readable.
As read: h=12 m=34
